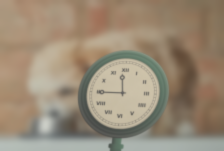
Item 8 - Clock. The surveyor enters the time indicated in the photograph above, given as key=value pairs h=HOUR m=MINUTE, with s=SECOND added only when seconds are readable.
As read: h=11 m=45
